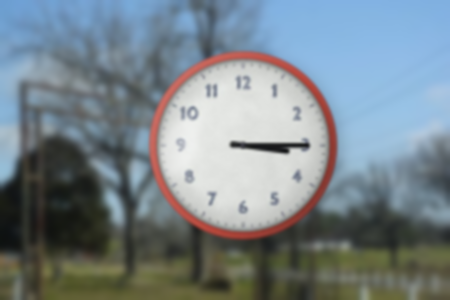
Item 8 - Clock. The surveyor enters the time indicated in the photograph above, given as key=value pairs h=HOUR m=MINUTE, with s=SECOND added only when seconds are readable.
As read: h=3 m=15
